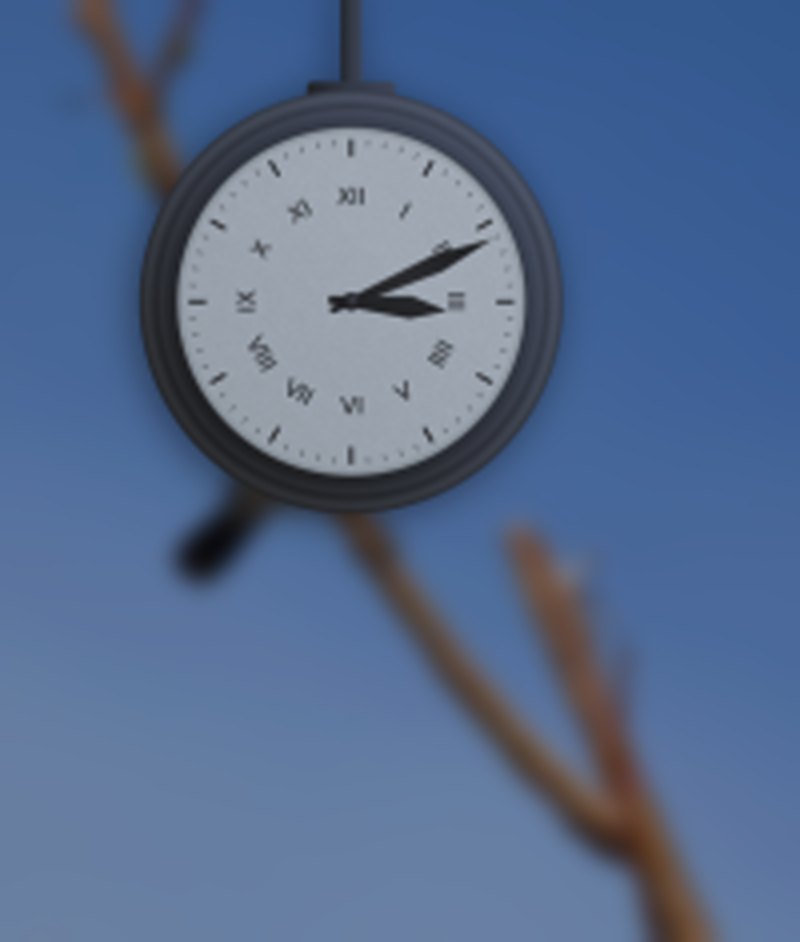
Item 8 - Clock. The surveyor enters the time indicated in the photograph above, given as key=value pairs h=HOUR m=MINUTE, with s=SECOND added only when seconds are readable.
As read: h=3 m=11
